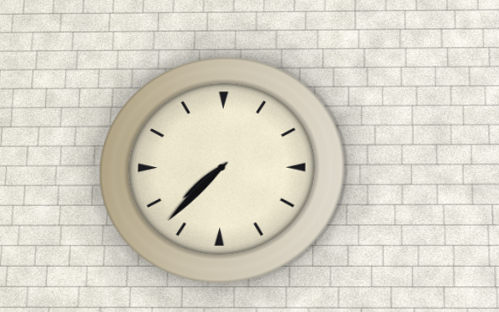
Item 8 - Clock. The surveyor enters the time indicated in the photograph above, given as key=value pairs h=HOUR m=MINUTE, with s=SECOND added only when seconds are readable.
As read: h=7 m=37
